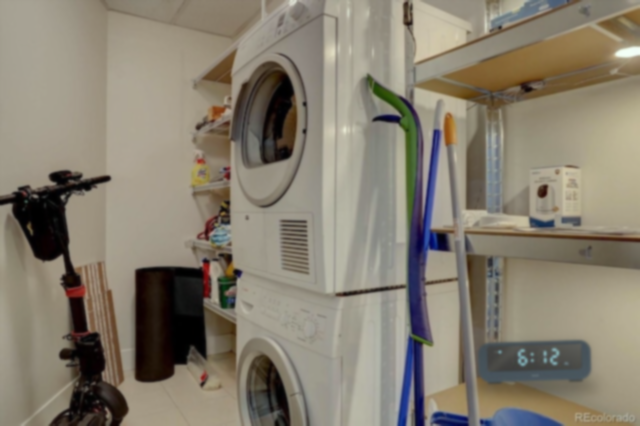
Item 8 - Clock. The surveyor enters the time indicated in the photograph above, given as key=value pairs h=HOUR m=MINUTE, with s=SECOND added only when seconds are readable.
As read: h=6 m=12
